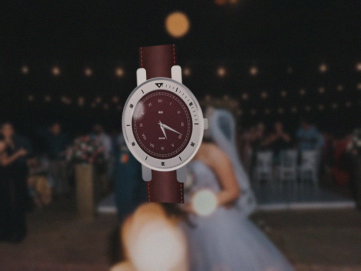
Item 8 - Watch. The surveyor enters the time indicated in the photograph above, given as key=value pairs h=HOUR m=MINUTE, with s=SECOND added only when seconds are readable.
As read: h=5 m=19
